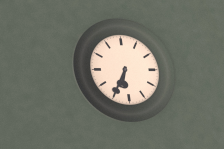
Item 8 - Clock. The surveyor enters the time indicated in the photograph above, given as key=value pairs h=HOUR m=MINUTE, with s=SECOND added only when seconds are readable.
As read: h=6 m=35
